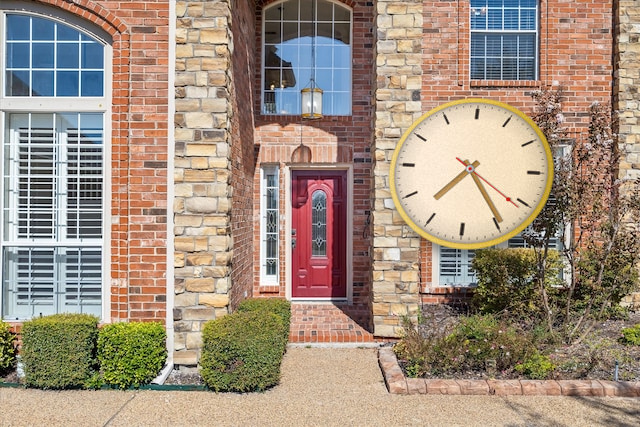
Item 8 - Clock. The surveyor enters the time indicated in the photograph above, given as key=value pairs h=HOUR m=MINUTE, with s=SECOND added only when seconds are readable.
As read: h=7 m=24 s=21
